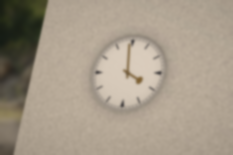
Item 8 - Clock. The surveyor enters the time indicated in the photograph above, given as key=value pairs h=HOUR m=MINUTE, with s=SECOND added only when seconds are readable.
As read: h=3 m=59
